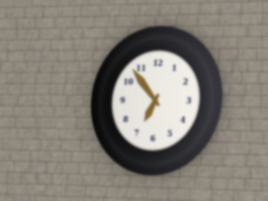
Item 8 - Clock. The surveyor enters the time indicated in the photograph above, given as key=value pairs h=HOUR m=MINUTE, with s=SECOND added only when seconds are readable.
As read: h=6 m=53
